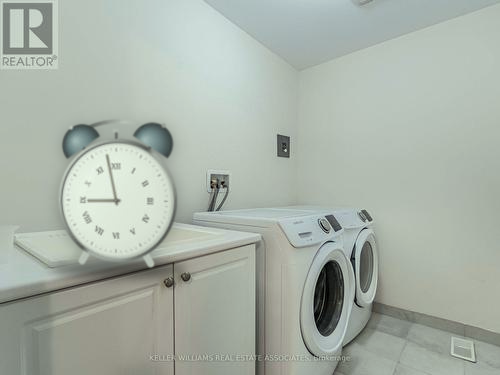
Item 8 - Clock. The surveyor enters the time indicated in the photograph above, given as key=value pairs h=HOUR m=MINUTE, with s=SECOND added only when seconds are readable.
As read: h=8 m=58
